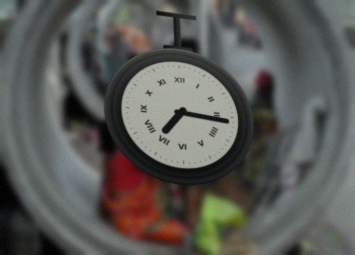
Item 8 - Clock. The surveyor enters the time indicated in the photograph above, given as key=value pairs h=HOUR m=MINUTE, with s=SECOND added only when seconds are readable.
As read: h=7 m=16
